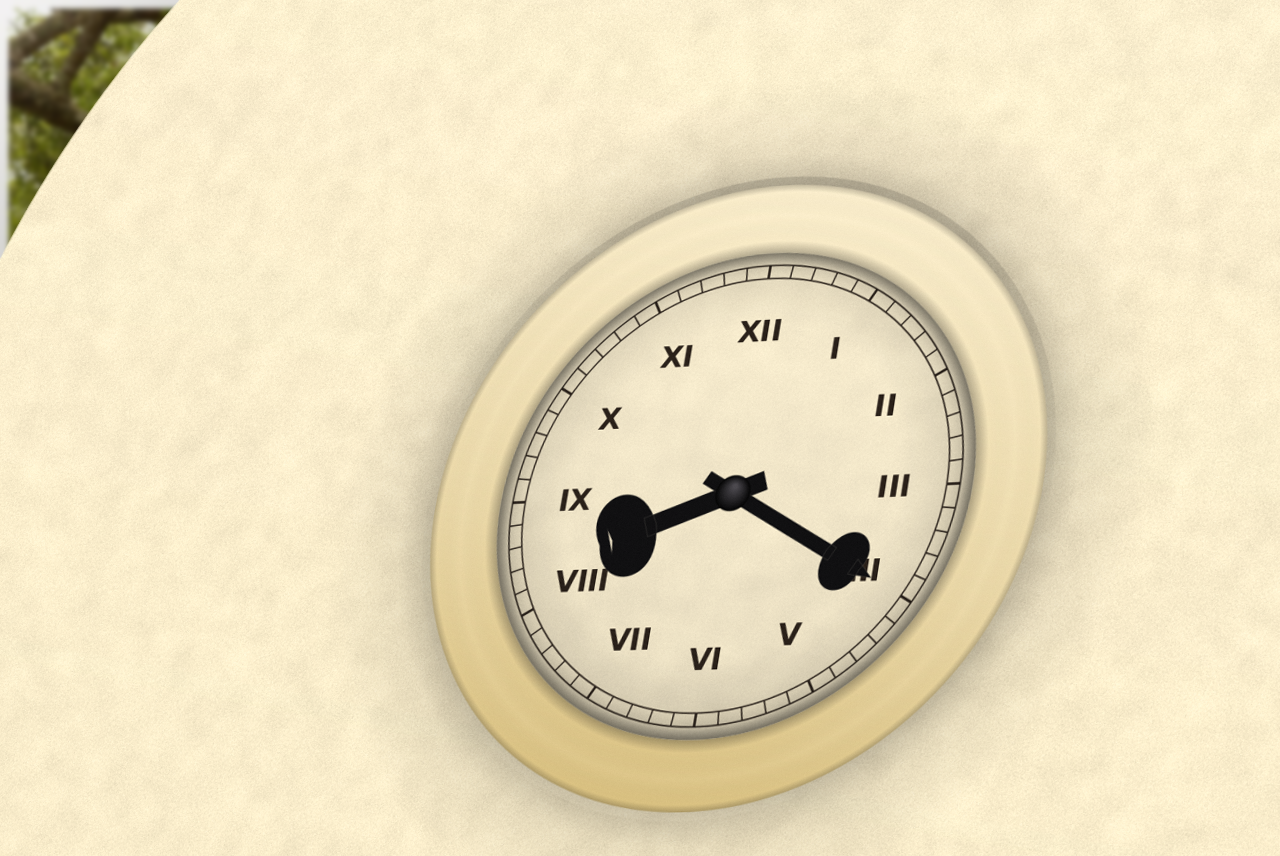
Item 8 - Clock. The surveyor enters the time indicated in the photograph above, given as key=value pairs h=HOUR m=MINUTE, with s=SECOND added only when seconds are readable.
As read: h=8 m=20
